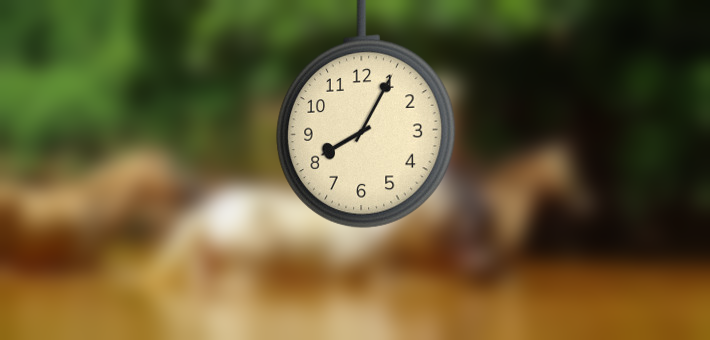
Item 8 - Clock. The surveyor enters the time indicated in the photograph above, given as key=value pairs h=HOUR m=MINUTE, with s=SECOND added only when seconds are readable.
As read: h=8 m=5
